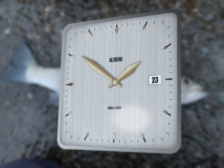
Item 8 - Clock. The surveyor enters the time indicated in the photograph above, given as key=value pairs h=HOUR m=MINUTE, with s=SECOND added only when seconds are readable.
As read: h=1 m=51
